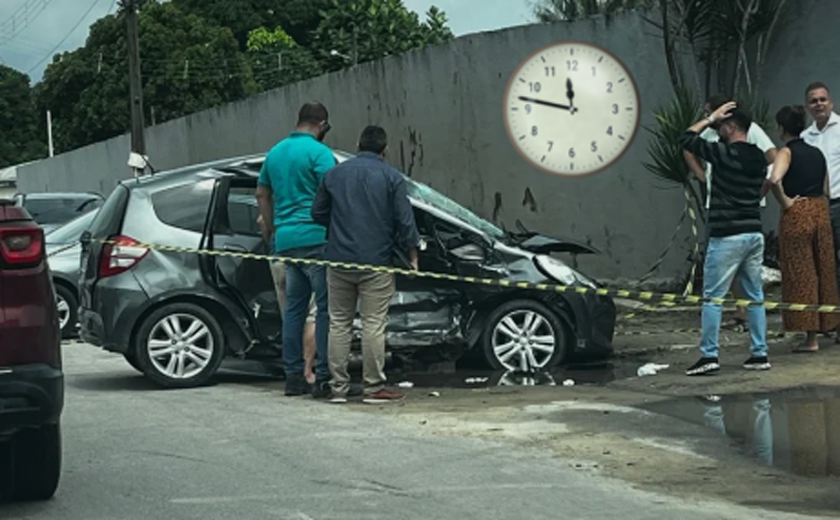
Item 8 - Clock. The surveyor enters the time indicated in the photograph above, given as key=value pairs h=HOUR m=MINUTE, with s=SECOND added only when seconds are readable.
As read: h=11 m=47
